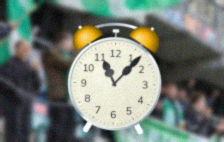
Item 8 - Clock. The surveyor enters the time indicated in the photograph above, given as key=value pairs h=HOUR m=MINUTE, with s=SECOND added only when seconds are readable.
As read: h=11 m=7
